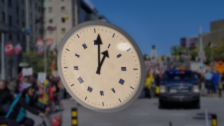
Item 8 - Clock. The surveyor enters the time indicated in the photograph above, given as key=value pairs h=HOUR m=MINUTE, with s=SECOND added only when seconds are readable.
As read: h=1 m=1
